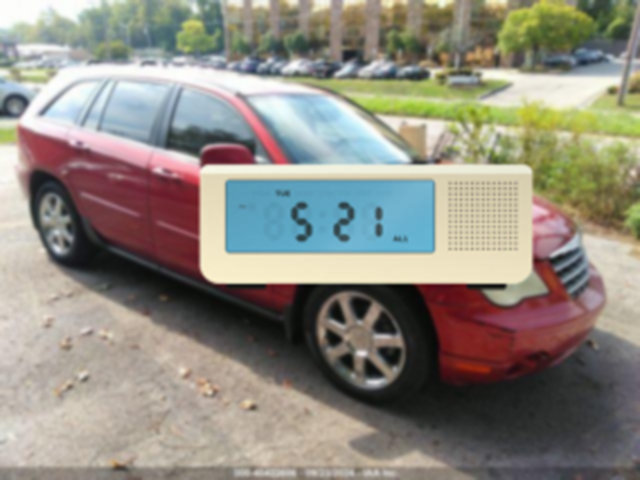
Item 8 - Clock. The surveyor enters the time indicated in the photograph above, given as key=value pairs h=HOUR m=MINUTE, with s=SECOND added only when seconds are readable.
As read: h=5 m=21
